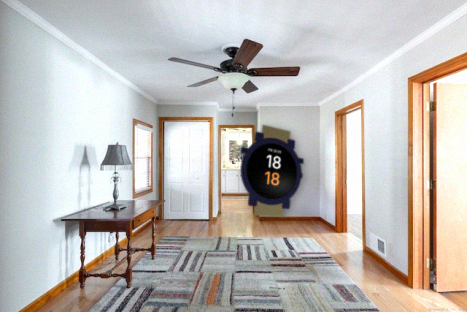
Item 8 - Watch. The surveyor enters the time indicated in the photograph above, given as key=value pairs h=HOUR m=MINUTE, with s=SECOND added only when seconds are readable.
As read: h=18 m=18
